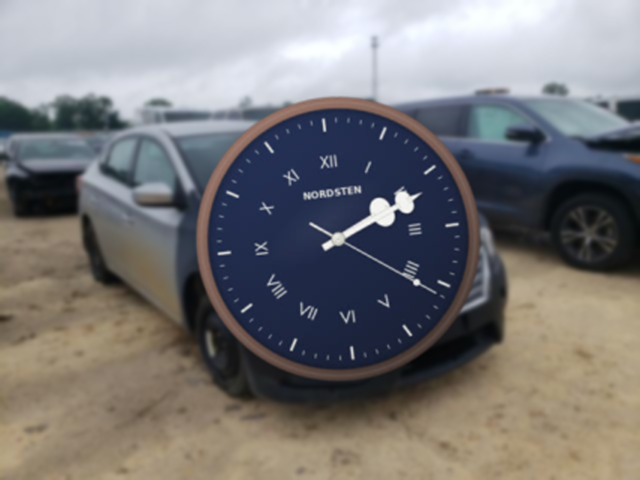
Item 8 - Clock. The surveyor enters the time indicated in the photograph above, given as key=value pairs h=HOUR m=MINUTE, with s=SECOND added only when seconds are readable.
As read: h=2 m=11 s=21
